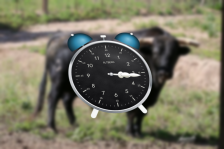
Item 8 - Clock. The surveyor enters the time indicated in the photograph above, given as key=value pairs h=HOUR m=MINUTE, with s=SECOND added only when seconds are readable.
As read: h=3 m=16
